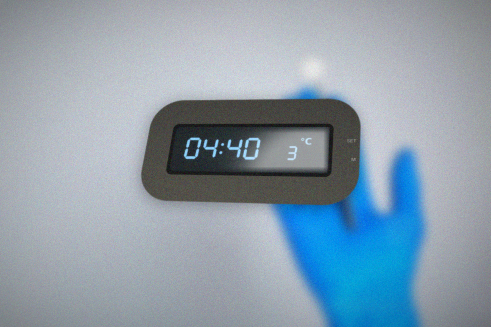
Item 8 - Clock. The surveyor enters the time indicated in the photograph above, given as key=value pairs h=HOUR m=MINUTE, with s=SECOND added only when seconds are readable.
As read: h=4 m=40
